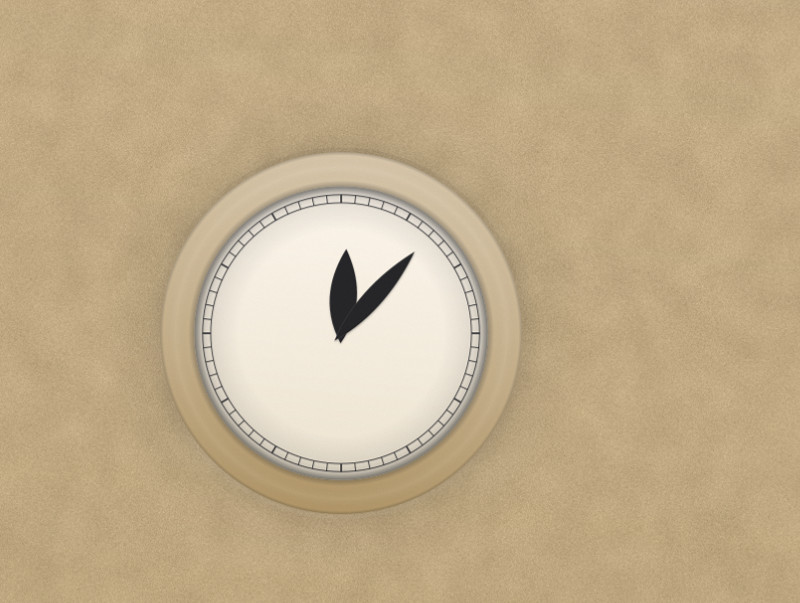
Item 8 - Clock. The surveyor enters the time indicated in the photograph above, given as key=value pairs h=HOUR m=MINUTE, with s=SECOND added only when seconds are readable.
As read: h=12 m=7
